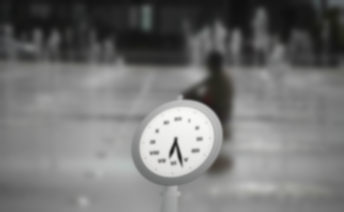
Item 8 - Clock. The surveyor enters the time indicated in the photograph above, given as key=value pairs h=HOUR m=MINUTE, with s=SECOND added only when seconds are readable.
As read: h=6 m=27
